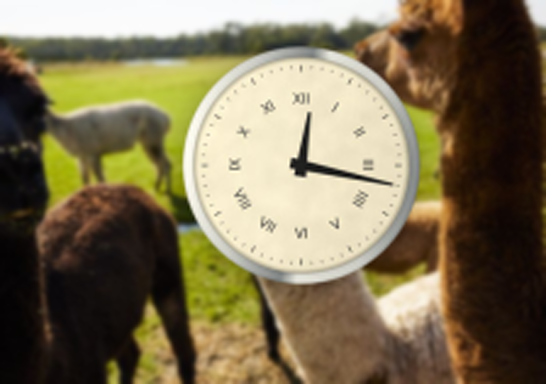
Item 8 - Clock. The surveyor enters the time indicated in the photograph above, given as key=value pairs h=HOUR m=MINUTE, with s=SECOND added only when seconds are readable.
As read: h=12 m=17
